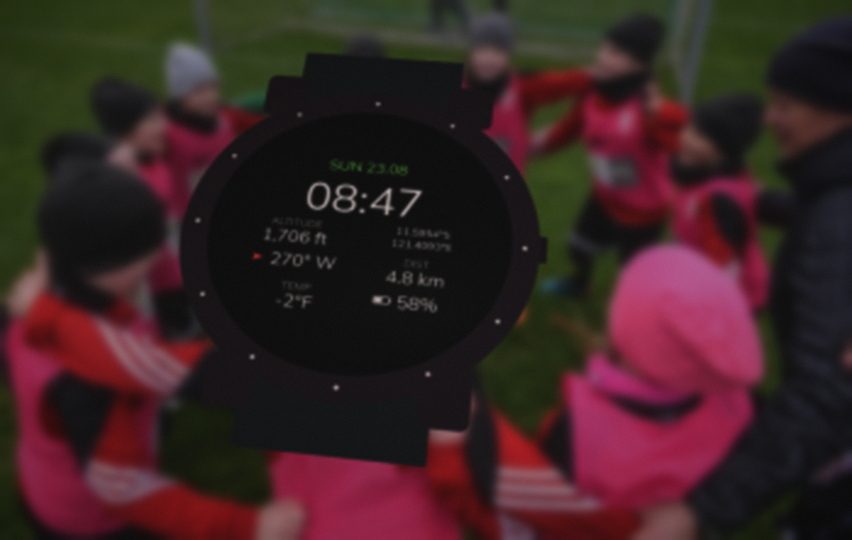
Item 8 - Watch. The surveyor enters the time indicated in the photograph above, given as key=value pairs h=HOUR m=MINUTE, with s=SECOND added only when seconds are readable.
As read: h=8 m=47
